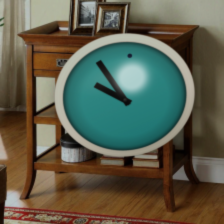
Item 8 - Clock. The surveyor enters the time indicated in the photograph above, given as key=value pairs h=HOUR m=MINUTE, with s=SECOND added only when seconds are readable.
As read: h=9 m=54
